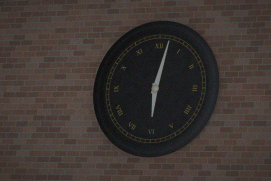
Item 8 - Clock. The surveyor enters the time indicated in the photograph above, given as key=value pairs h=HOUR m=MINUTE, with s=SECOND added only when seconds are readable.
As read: h=6 m=2
